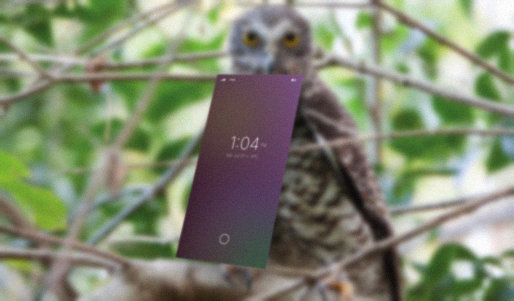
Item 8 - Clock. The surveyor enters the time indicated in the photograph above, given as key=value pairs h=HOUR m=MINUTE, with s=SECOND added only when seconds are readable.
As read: h=1 m=4
